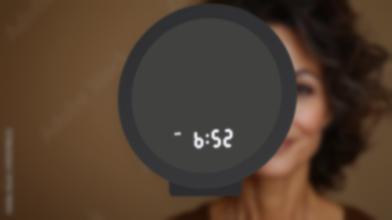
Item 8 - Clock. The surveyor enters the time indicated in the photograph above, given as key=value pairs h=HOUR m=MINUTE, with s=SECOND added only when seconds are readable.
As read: h=6 m=52
